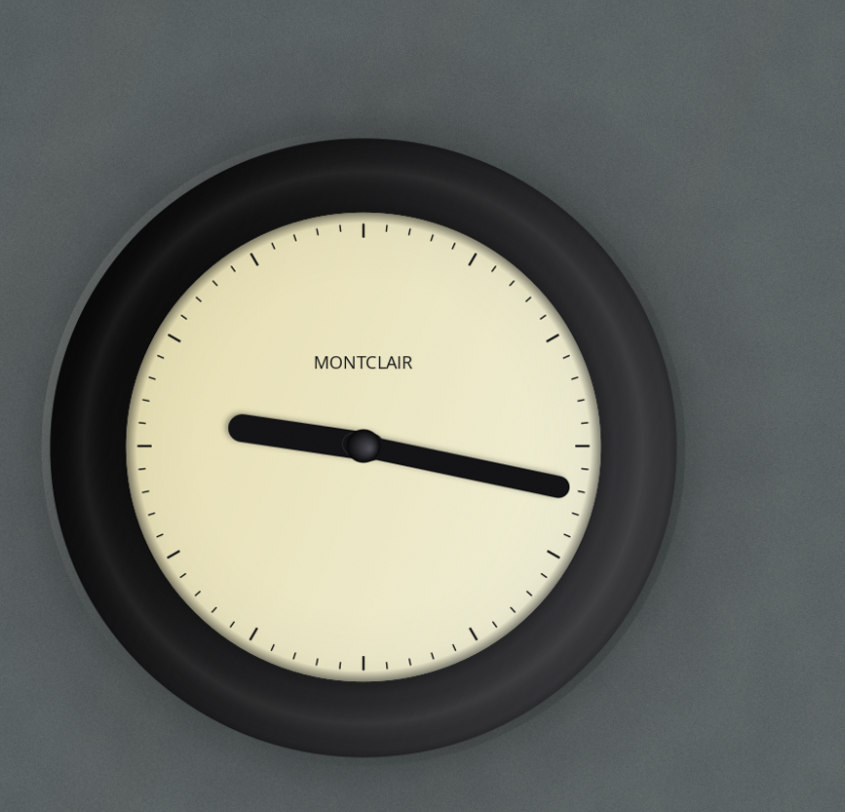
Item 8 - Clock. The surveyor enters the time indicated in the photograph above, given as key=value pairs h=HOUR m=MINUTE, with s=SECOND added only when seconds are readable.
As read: h=9 m=17
